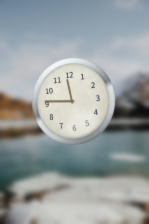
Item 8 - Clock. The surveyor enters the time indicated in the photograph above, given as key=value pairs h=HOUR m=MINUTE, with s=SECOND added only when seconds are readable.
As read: h=11 m=46
